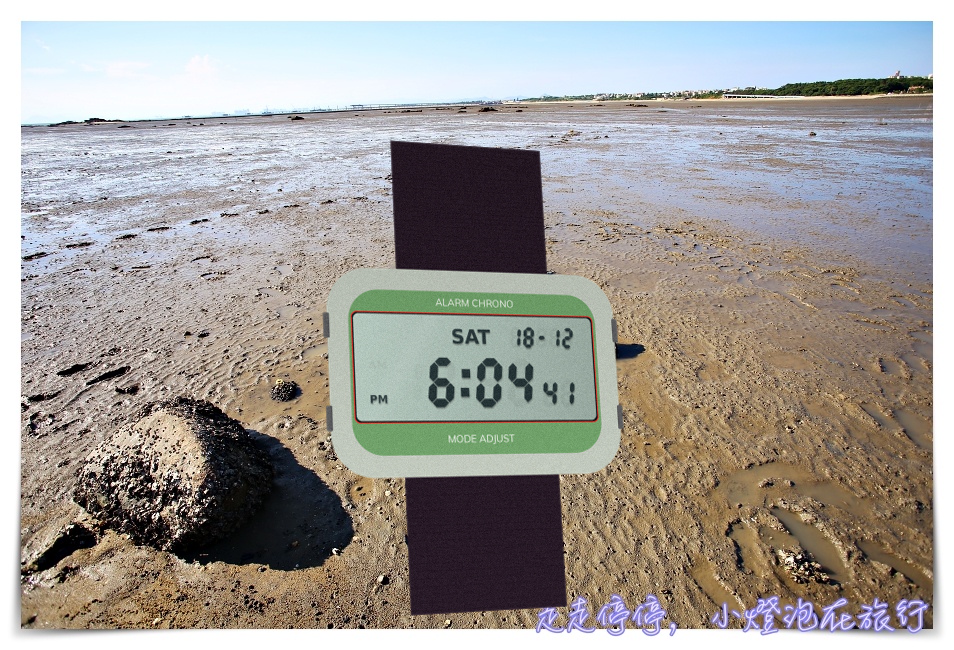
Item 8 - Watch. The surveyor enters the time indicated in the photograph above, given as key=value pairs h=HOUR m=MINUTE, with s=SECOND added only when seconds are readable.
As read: h=6 m=4 s=41
